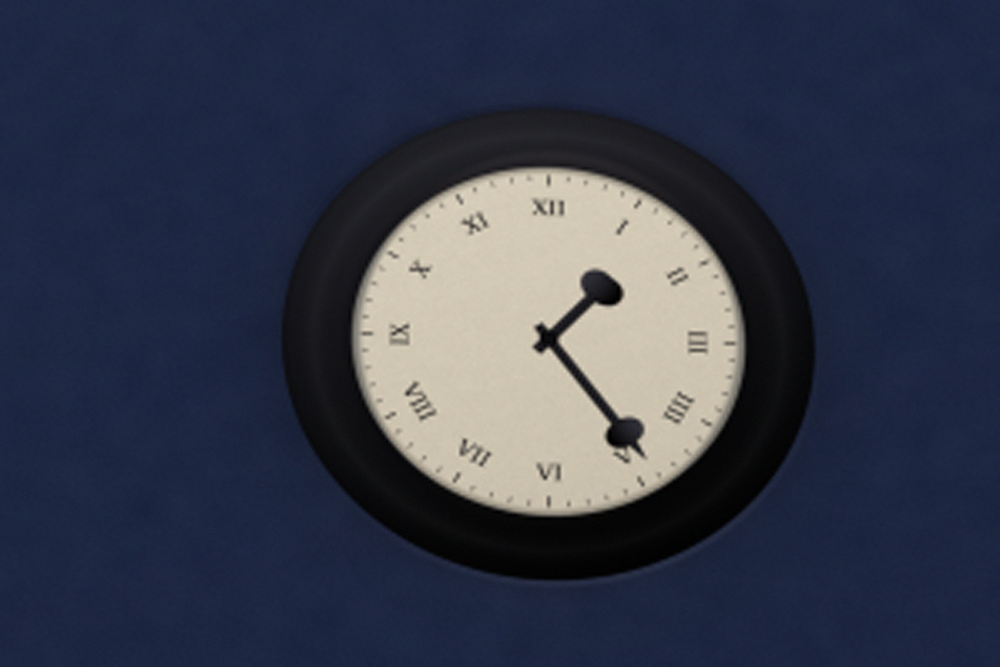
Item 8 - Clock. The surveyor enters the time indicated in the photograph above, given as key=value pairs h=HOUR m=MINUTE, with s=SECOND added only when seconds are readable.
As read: h=1 m=24
